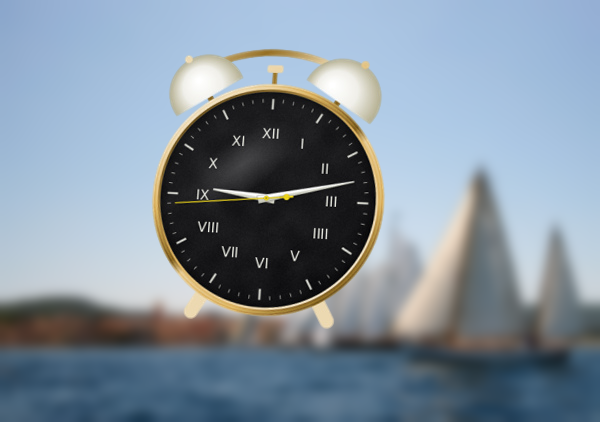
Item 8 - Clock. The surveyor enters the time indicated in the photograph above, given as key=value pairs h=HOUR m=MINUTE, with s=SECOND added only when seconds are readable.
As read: h=9 m=12 s=44
